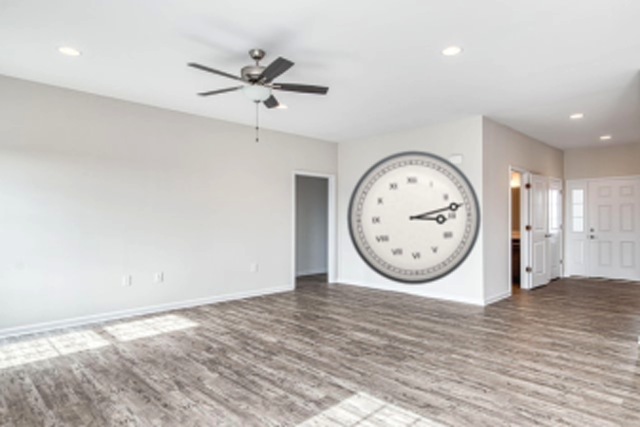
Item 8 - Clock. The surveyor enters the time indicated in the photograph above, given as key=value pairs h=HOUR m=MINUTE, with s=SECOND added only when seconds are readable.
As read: h=3 m=13
